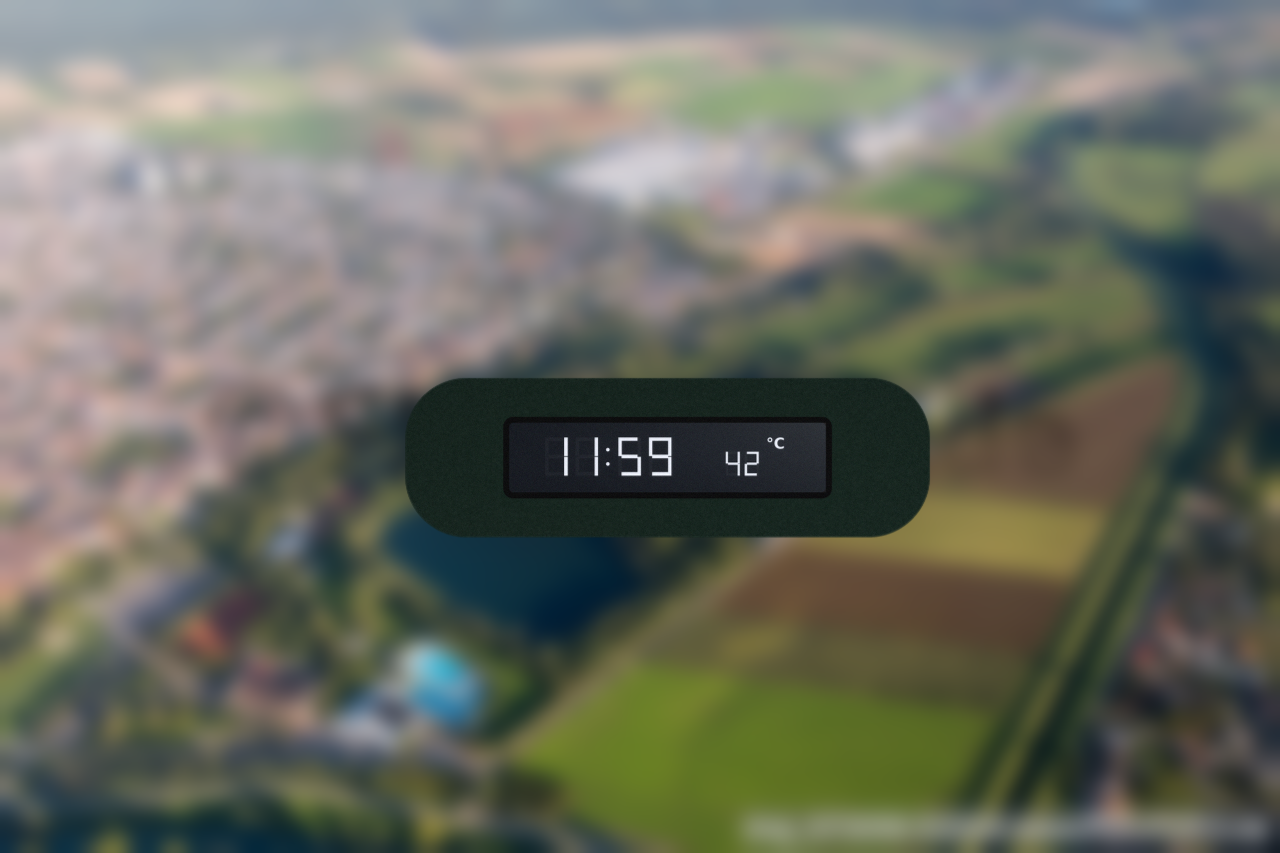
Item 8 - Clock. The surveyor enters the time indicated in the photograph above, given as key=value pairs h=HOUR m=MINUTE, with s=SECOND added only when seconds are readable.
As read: h=11 m=59
